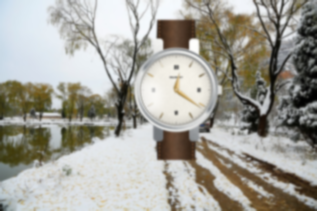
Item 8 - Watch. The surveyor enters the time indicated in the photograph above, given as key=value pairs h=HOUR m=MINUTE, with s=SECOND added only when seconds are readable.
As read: h=12 m=21
